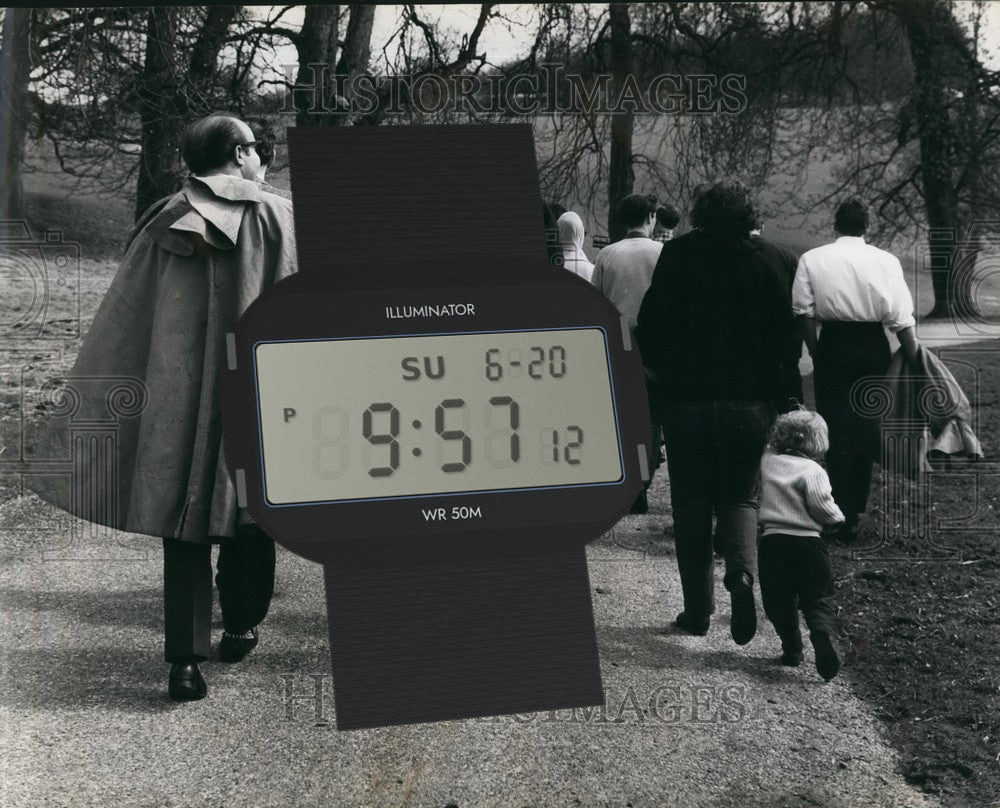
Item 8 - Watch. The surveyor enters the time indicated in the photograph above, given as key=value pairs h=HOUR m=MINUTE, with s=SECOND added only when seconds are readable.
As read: h=9 m=57 s=12
